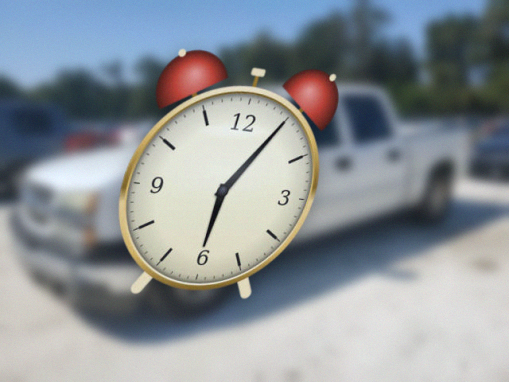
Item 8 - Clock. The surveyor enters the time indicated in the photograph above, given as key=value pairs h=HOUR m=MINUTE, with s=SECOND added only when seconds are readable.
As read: h=6 m=5
